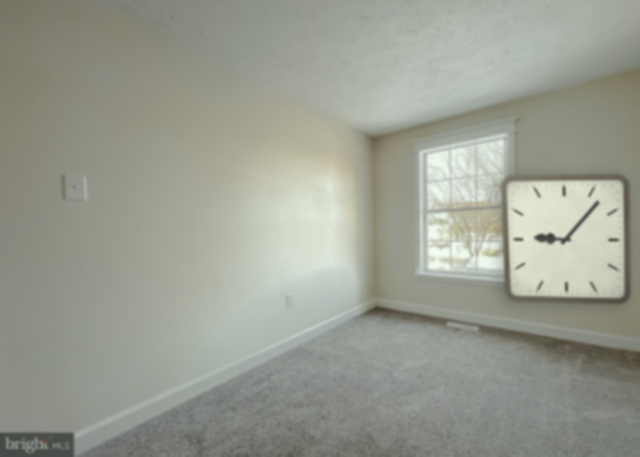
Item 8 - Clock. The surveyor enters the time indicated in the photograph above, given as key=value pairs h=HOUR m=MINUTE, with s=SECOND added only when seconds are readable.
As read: h=9 m=7
